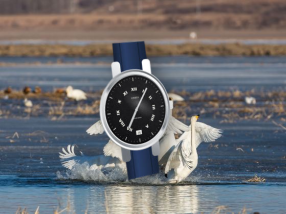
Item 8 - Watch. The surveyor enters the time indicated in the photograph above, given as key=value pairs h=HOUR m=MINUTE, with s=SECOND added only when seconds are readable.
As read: h=7 m=6
